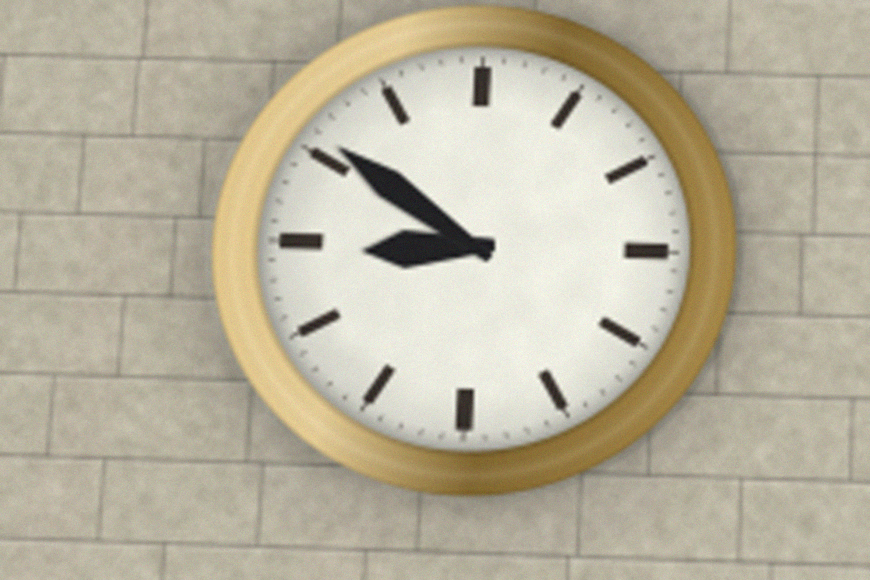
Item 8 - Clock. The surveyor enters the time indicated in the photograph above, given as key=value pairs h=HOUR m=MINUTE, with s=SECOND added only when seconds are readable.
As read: h=8 m=51
